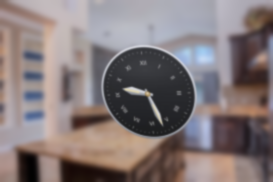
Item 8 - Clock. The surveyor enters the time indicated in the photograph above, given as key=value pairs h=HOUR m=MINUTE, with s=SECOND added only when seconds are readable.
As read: h=9 m=27
